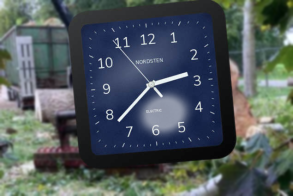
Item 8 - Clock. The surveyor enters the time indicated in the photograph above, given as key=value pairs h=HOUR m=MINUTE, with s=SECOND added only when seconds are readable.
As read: h=2 m=37 s=54
